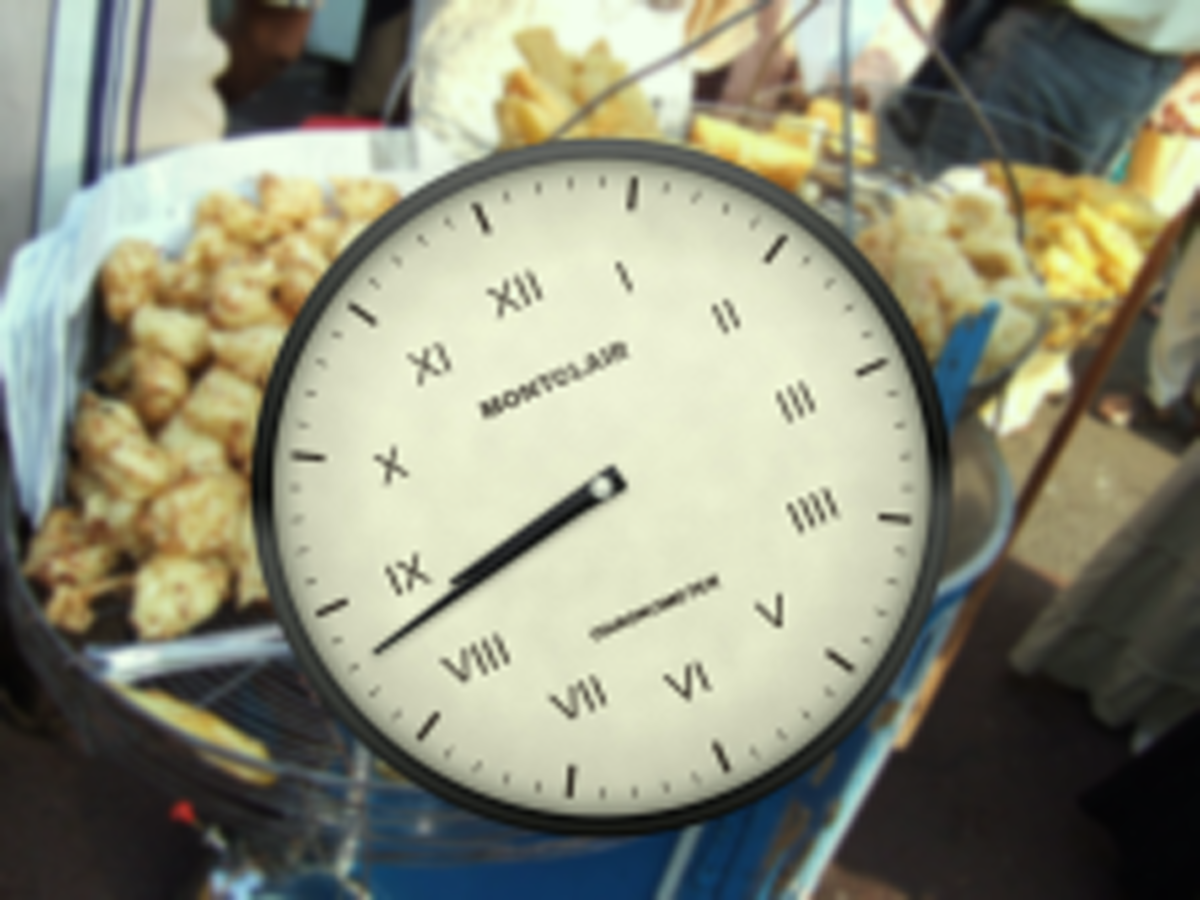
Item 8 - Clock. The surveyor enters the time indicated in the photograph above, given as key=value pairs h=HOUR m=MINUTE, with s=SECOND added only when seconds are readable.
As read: h=8 m=43
